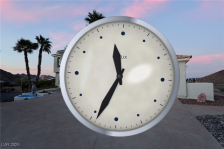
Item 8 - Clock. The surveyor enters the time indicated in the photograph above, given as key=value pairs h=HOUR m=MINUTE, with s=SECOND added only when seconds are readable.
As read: h=11 m=34
